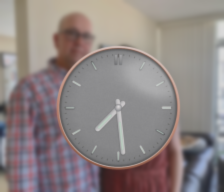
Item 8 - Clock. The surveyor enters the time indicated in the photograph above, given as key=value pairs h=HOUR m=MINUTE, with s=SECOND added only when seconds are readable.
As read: h=7 m=29
